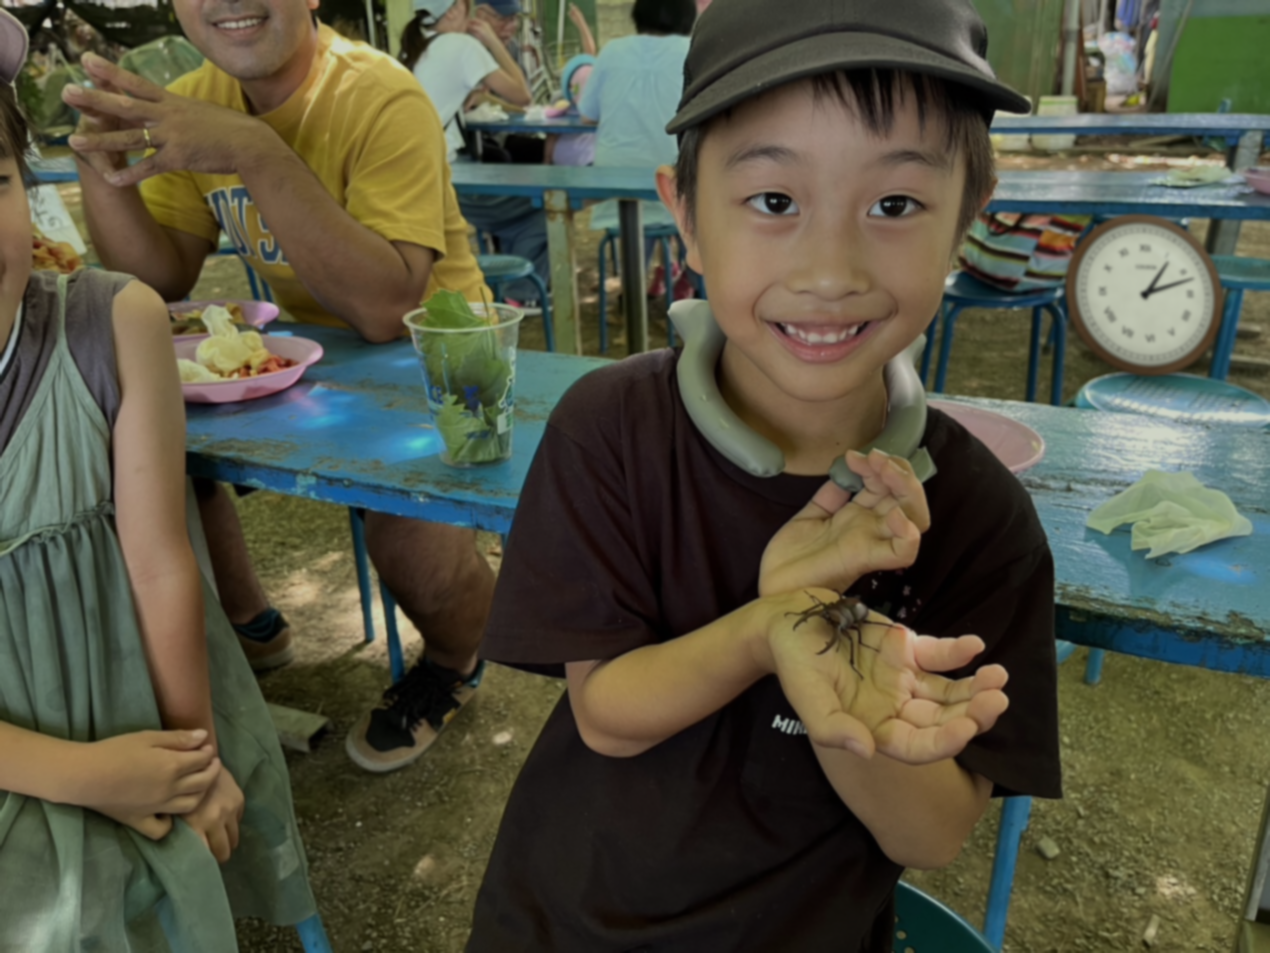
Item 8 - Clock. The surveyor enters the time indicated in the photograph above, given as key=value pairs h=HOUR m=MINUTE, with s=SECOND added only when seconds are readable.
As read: h=1 m=12
